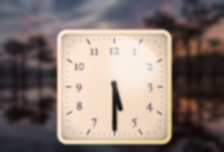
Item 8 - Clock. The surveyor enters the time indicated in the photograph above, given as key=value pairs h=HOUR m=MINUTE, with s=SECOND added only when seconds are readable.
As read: h=5 m=30
